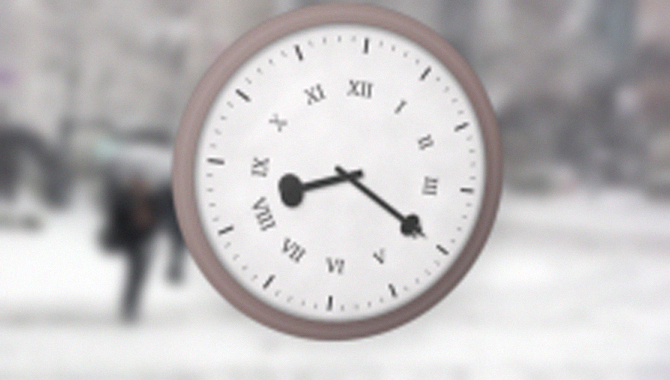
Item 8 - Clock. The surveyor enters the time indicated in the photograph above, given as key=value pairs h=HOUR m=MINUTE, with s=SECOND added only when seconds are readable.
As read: h=8 m=20
